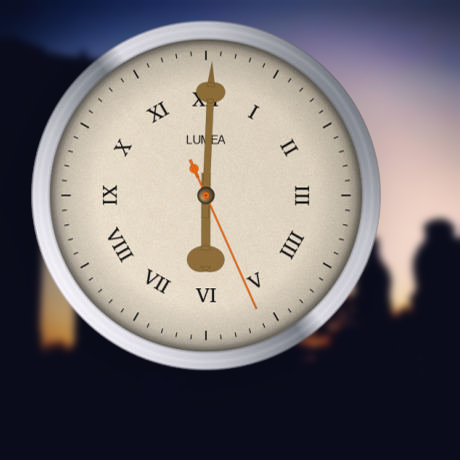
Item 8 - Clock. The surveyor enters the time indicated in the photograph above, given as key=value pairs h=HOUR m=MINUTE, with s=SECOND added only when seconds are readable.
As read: h=6 m=0 s=26
